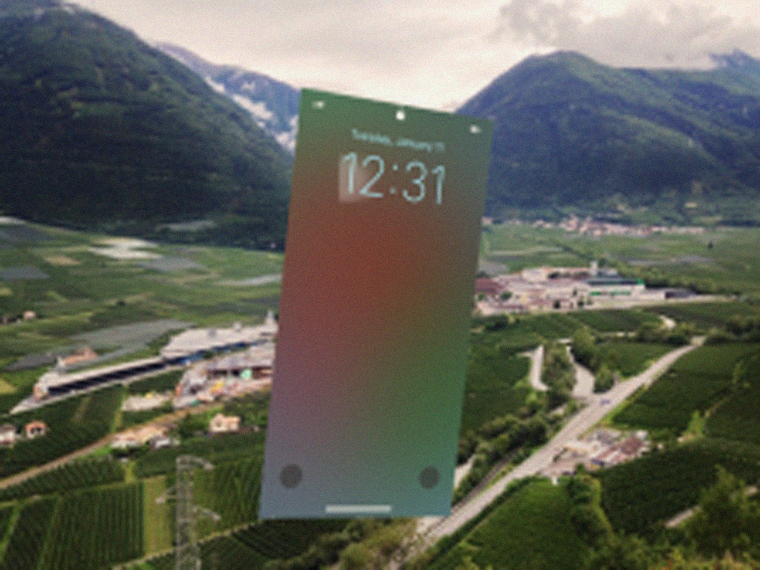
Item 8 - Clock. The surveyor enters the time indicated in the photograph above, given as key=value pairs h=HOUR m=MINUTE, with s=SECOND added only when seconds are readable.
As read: h=12 m=31
